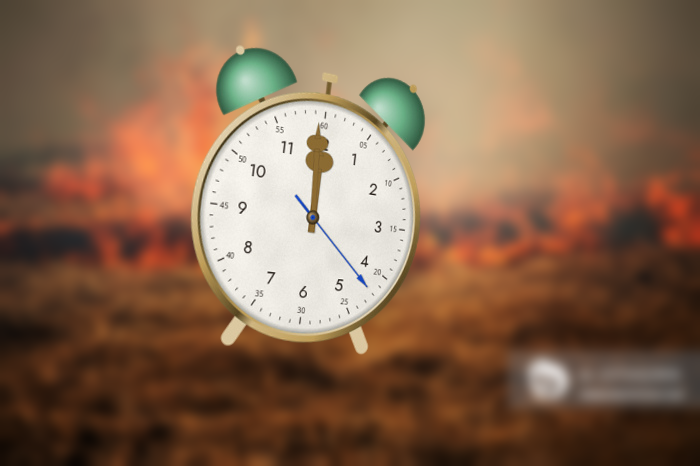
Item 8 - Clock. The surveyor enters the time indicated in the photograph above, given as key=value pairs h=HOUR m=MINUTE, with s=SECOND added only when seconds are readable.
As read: h=11 m=59 s=22
